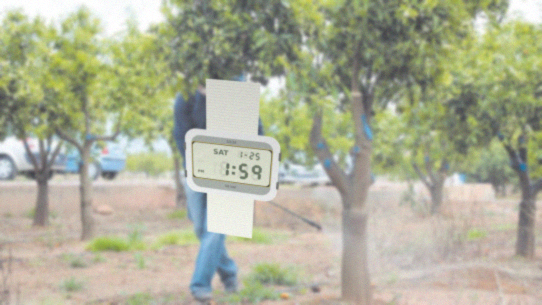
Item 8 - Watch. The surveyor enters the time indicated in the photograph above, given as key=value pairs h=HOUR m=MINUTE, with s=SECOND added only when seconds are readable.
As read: h=1 m=59
